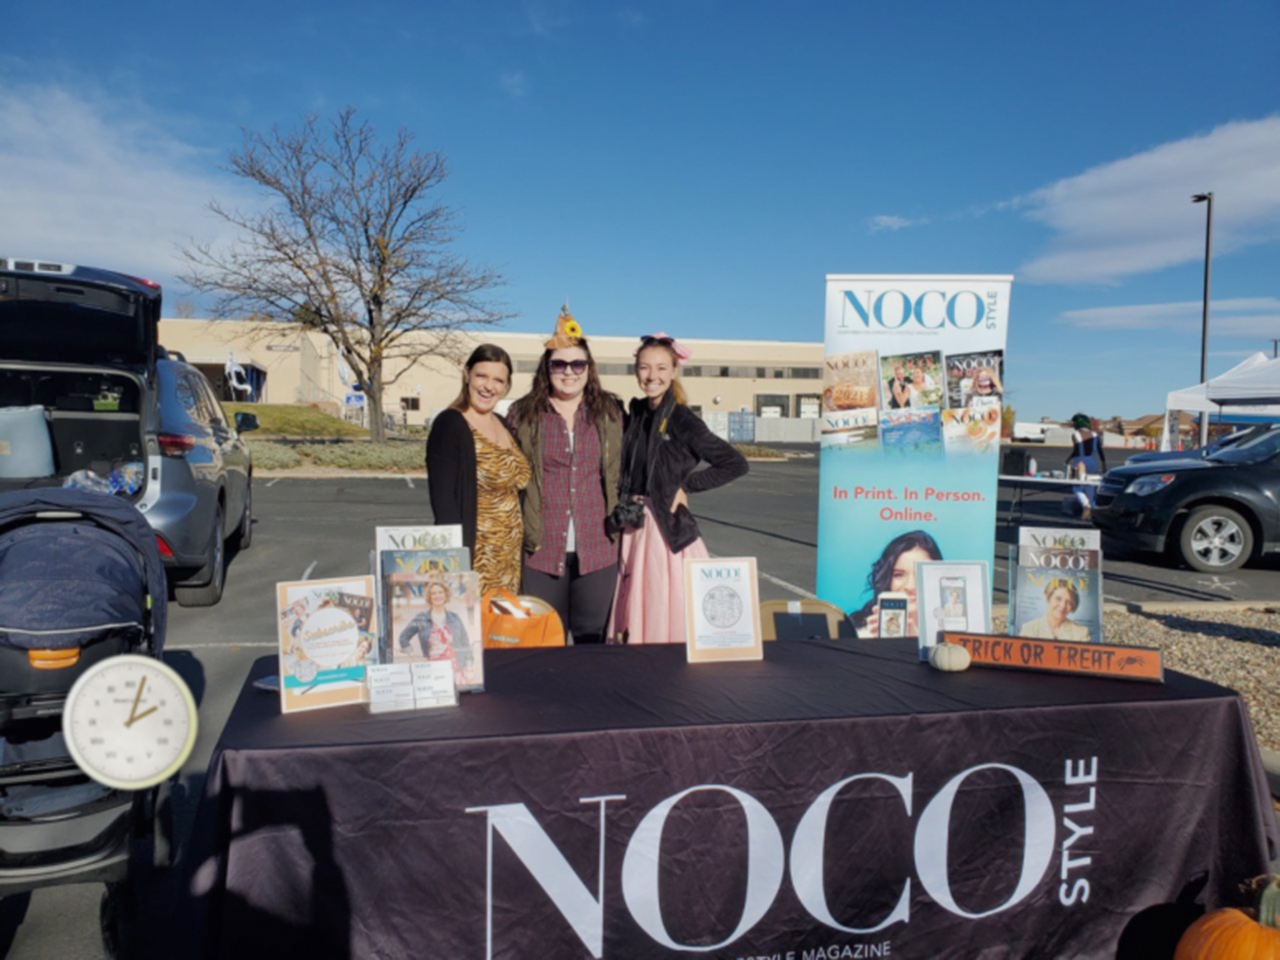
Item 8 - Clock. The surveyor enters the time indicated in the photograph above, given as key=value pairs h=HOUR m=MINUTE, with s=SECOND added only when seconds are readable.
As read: h=2 m=3
